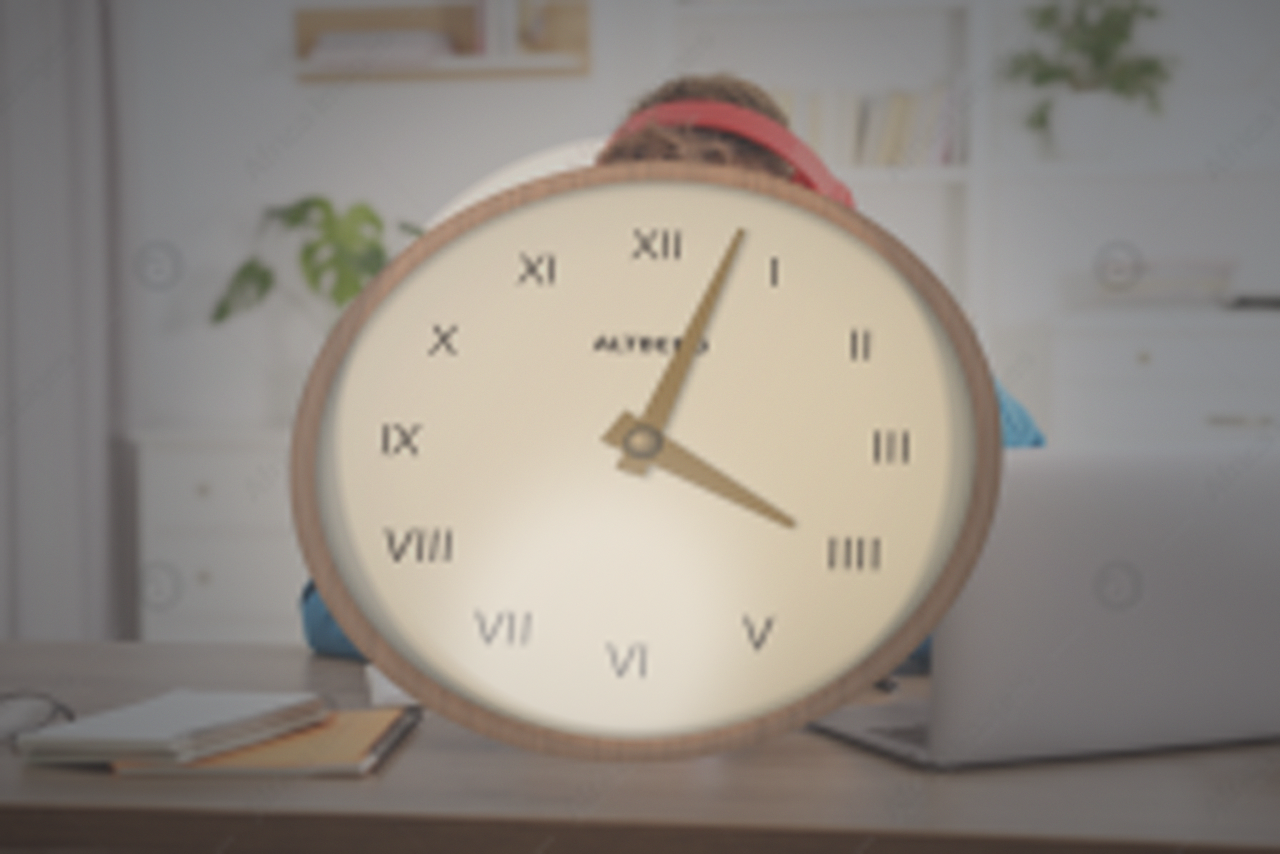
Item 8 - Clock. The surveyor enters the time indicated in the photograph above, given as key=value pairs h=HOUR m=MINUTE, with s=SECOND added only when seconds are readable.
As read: h=4 m=3
